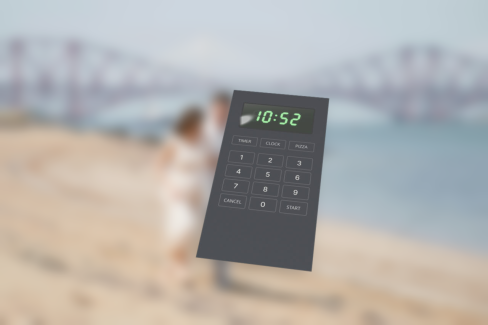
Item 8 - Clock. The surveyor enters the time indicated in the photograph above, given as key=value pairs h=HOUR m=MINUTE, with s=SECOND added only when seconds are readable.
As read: h=10 m=52
